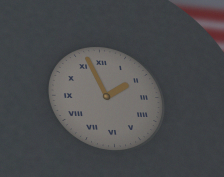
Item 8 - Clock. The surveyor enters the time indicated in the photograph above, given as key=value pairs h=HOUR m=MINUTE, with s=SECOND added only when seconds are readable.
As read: h=1 m=57
